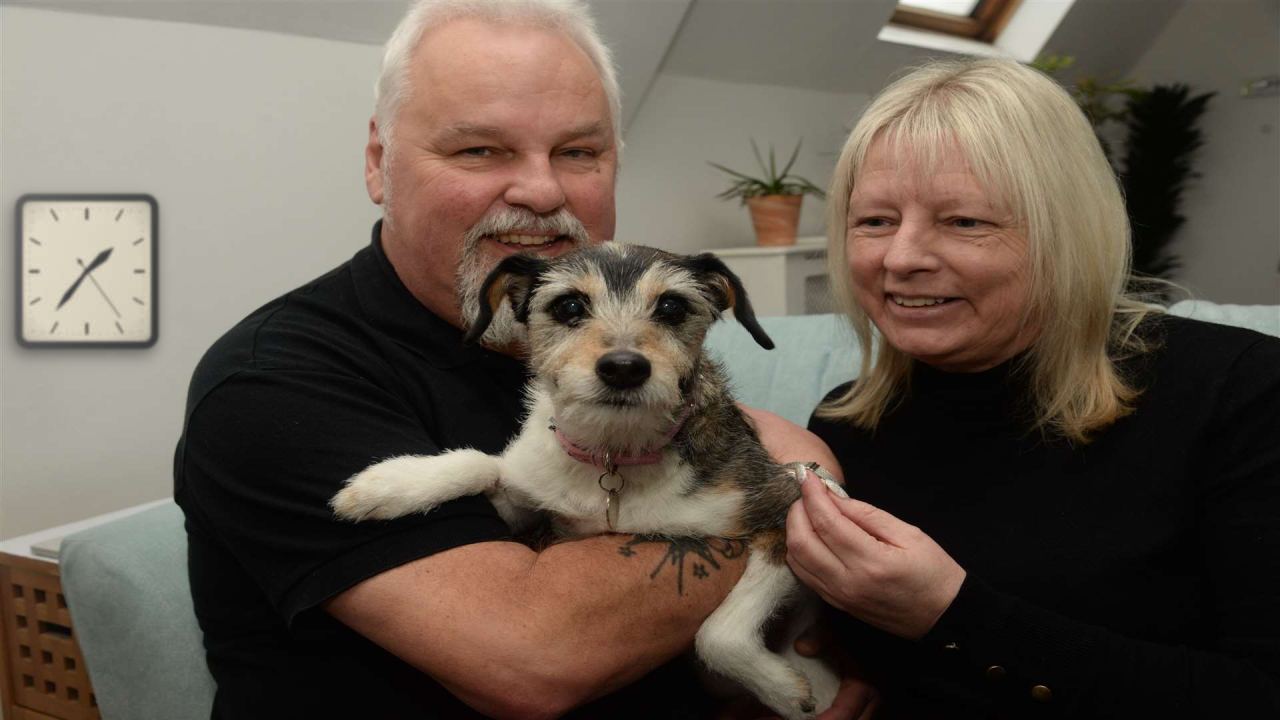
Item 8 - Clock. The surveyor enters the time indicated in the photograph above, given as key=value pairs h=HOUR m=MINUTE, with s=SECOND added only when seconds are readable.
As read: h=1 m=36 s=24
